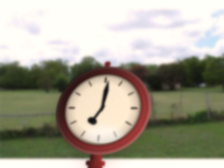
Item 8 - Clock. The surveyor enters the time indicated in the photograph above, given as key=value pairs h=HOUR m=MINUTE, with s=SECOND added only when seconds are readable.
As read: h=7 m=1
